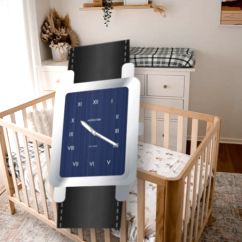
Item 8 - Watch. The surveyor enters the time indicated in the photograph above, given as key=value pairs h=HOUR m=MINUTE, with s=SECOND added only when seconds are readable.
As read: h=10 m=20
